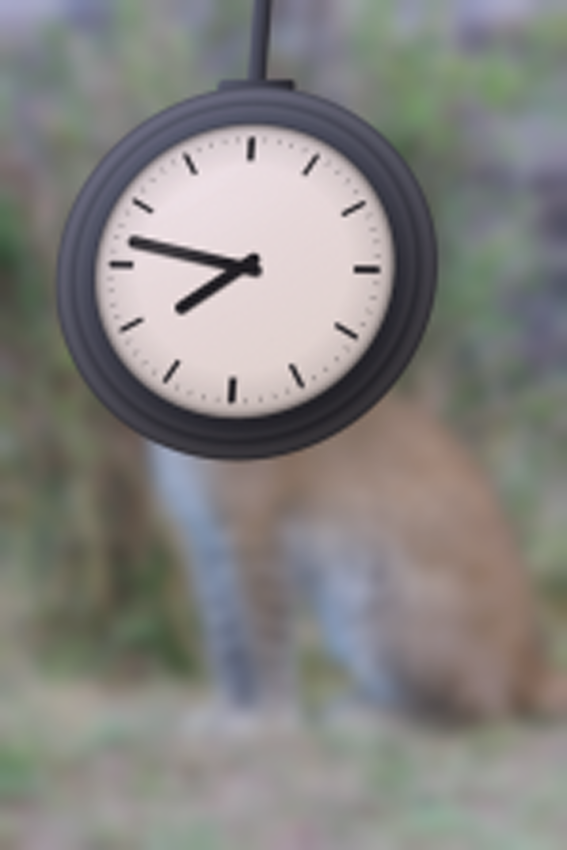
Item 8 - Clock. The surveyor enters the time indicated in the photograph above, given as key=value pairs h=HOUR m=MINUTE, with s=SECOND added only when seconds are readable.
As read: h=7 m=47
